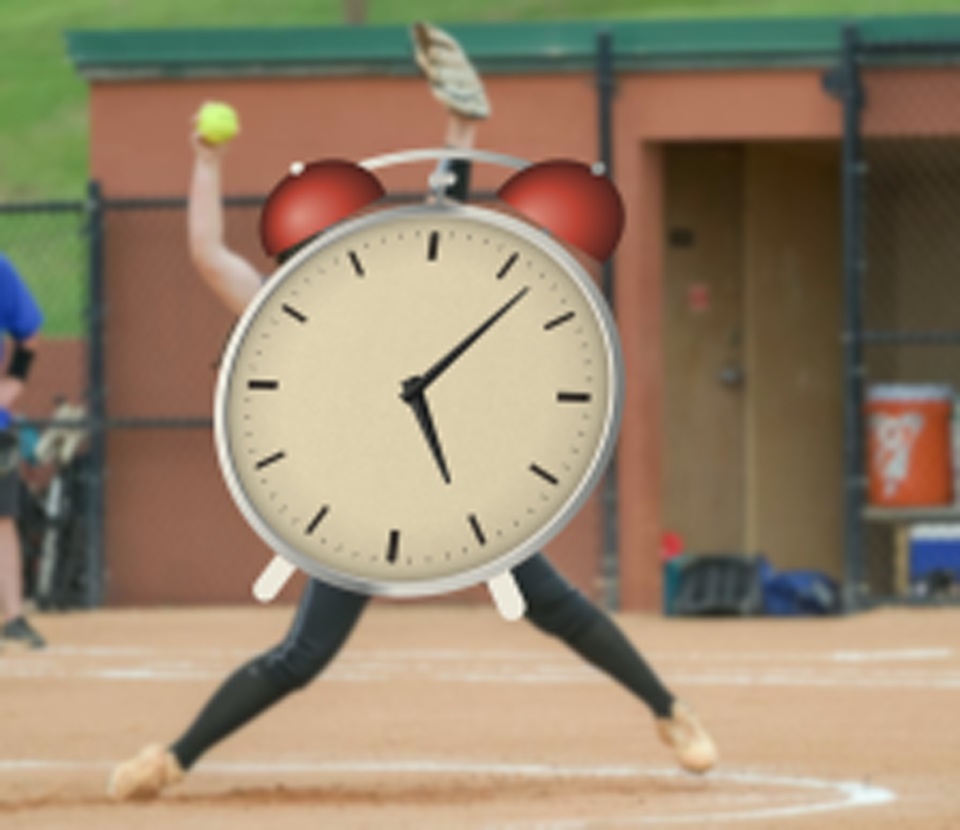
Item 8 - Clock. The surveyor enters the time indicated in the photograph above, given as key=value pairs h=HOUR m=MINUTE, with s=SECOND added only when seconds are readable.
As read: h=5 m=7
